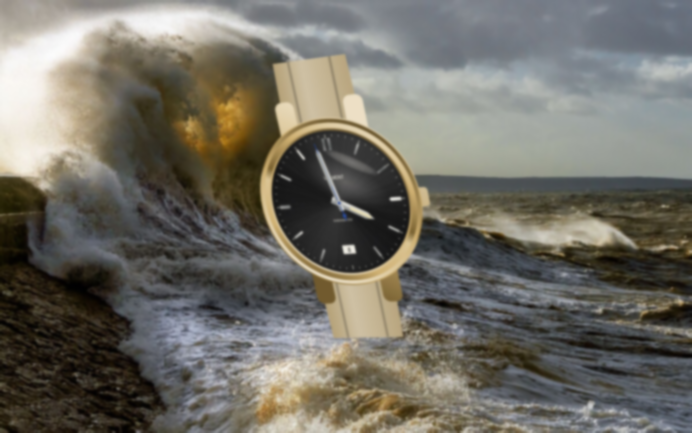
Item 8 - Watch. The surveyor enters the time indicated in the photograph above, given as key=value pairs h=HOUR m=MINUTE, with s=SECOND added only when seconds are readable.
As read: h=3 m=57 s=58
